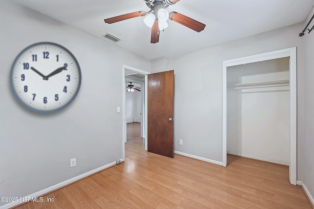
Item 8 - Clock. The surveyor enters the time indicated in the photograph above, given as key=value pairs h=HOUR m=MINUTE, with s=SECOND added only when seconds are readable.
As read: h=10 m=10
